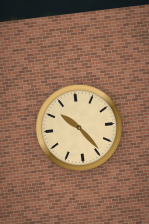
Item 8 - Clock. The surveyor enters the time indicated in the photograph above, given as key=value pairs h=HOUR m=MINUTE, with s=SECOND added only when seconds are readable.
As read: h=10 m=24
